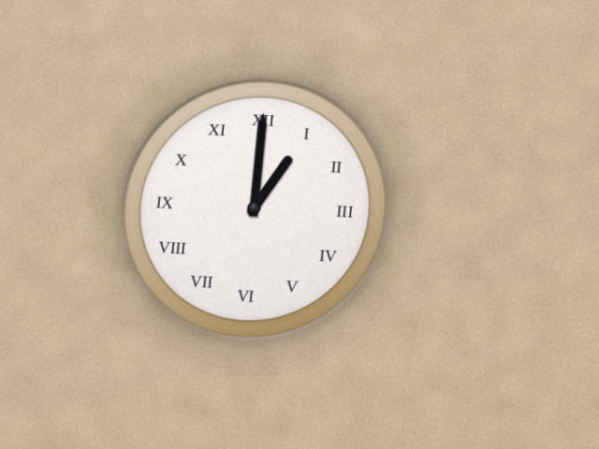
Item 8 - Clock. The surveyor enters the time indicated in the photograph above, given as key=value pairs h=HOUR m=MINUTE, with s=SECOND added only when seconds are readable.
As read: h=1 m=0
